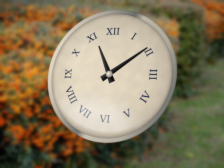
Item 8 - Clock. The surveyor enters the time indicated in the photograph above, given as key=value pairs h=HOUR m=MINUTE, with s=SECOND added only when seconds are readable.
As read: h=11 m=9
